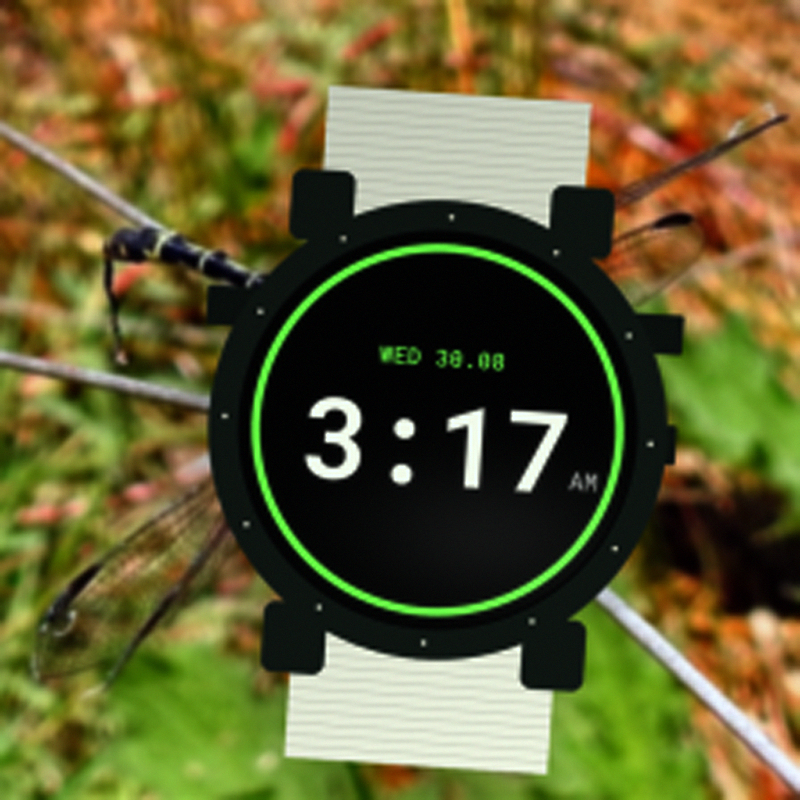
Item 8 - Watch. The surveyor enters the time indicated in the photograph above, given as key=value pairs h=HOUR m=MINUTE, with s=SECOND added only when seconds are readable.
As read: h=3 m=17
